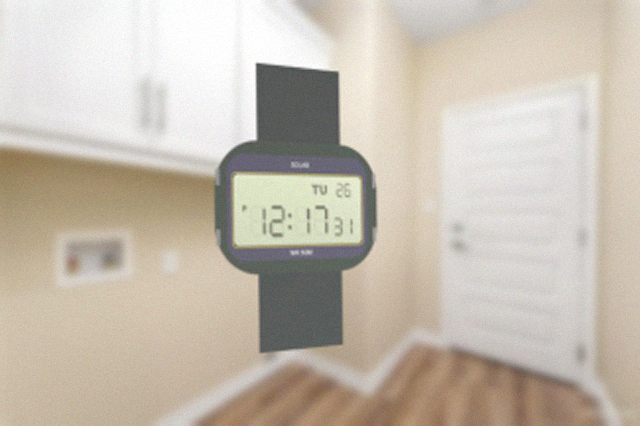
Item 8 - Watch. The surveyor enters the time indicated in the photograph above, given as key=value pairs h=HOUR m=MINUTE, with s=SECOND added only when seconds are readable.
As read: h=12 m=17 s=31
